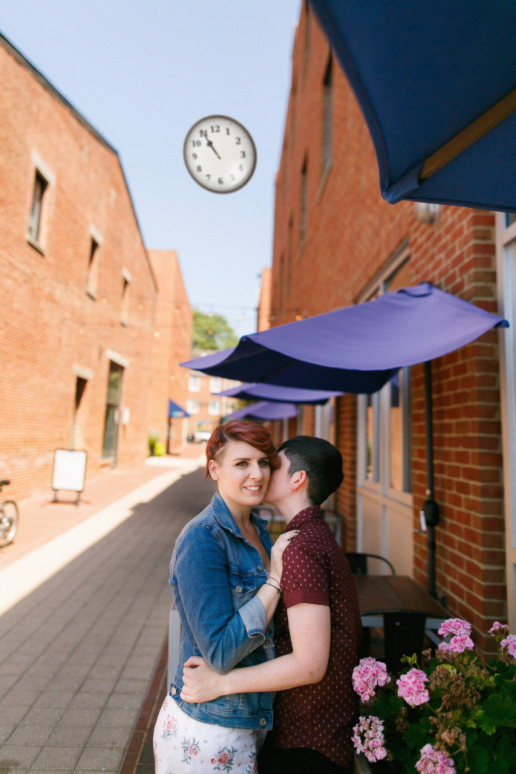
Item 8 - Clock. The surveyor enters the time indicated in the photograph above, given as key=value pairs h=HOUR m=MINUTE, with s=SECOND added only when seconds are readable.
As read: h=10 m=55
